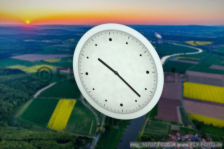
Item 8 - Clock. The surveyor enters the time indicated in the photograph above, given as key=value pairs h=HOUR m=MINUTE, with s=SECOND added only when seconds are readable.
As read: h=10 m=23
